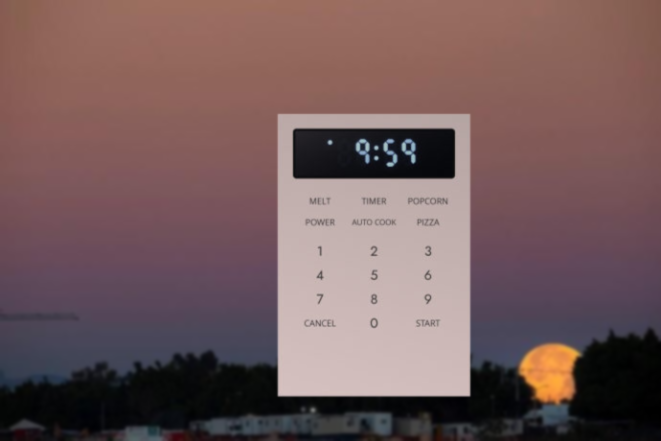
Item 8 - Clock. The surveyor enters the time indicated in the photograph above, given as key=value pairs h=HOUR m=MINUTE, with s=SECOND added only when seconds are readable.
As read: h=9 m=59
